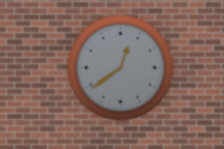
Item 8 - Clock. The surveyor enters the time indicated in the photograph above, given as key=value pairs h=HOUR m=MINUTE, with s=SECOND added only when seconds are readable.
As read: h=12 m=39
